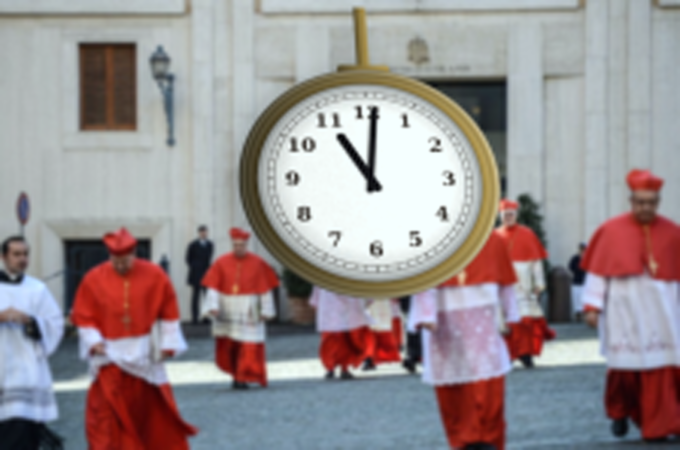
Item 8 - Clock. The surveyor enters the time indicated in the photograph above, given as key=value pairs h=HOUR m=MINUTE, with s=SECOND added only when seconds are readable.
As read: h=11 m=1
